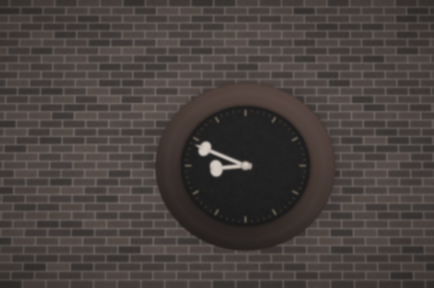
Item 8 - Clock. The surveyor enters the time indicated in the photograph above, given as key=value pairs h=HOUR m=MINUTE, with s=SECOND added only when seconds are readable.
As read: h=8 m=49
